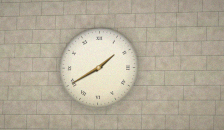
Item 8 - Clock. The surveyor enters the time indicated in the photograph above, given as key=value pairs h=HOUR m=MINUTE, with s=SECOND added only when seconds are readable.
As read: h=1 m=40
